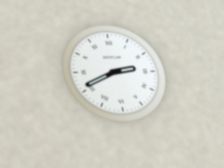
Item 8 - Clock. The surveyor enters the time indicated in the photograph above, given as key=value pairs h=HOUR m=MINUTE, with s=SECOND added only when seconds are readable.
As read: h=2 m=41
